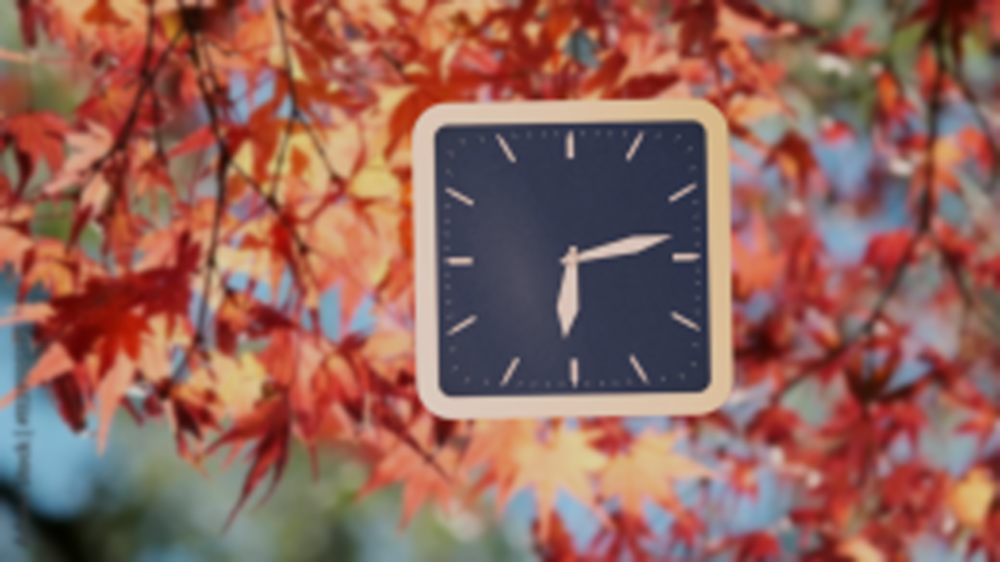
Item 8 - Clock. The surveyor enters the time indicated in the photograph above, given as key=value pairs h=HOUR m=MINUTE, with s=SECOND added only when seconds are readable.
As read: h=6 m=13
